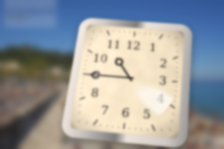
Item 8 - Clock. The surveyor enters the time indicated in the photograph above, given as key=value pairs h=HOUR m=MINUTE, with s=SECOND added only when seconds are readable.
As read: h=10 m=45
